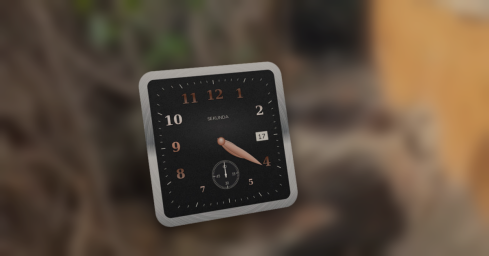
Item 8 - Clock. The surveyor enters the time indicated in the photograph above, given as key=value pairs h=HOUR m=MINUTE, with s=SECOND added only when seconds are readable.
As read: h=4 m=21
